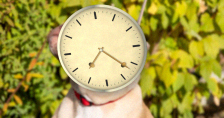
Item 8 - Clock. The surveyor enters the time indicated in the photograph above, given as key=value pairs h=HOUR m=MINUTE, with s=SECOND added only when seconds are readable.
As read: h=7 m=22
